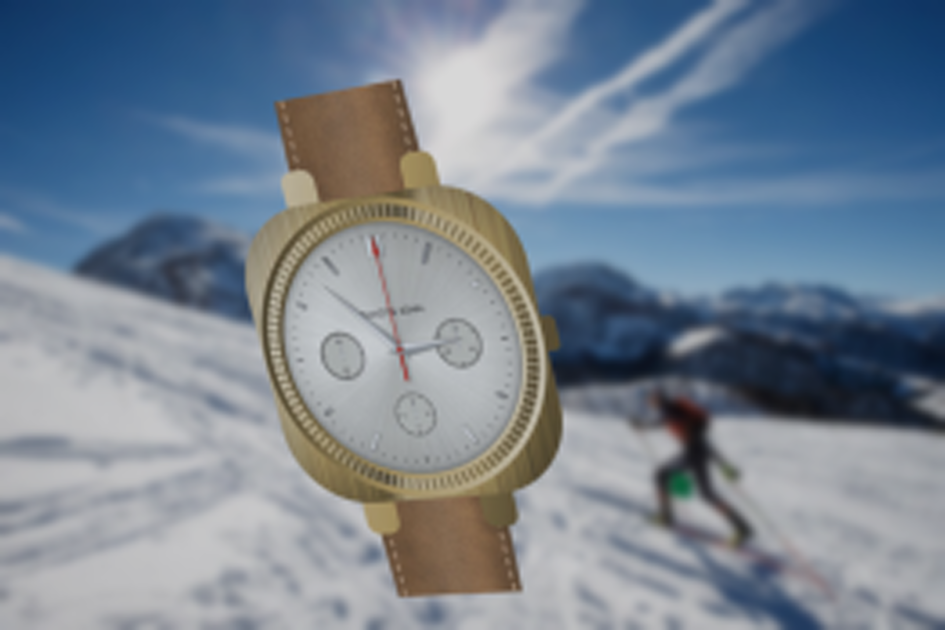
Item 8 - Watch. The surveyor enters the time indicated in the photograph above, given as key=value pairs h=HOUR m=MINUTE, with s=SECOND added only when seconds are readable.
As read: h=2 m=53
